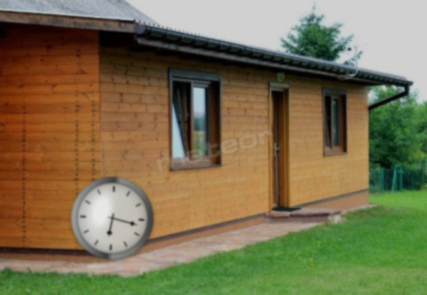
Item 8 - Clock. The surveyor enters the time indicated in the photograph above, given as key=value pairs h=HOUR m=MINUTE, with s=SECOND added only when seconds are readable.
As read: h=6 m=17
